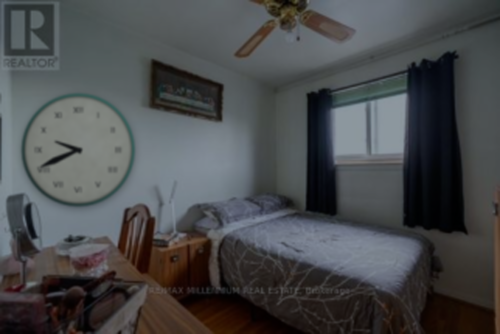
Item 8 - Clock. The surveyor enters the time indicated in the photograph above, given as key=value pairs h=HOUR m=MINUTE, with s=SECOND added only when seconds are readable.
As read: h=9 m=41
